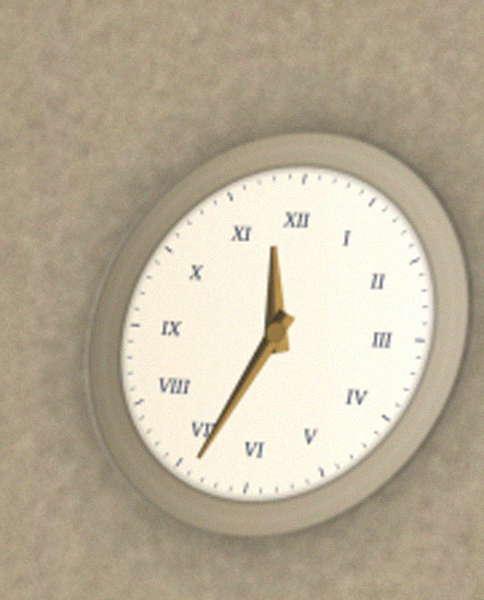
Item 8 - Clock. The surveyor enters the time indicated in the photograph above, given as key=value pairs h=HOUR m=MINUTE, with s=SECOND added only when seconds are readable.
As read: h=11 m=34
